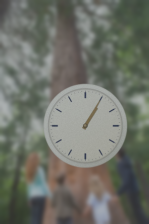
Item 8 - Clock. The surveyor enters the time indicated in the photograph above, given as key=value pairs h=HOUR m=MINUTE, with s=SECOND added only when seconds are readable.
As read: h=1 m=5
